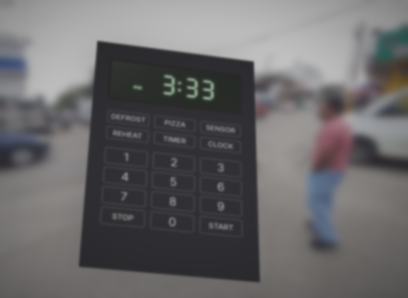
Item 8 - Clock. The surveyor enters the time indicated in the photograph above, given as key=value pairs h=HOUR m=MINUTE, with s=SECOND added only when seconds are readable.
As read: h=3 m=33
